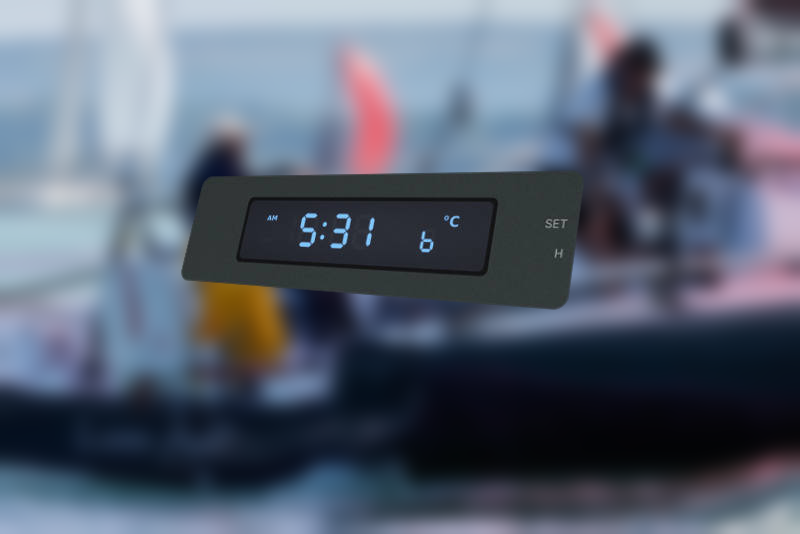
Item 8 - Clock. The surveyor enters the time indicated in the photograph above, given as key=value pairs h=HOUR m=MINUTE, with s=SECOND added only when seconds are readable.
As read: h=5 m=31
